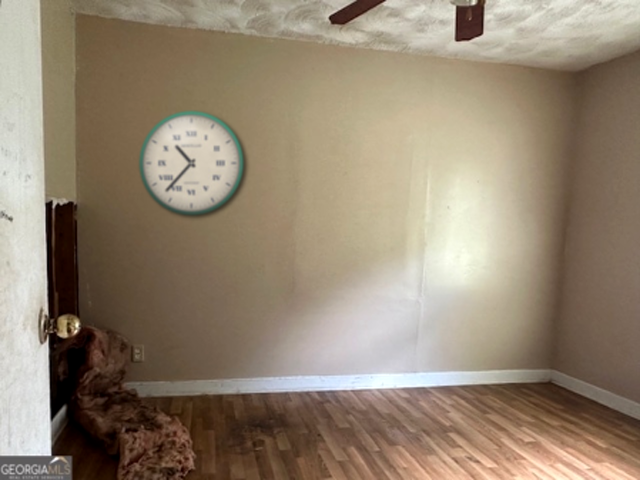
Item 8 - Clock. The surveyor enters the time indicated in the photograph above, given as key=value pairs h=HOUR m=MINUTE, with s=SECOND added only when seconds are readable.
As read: h=10 m=37
